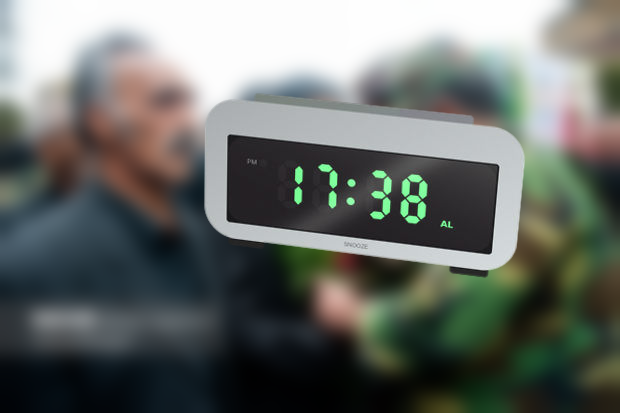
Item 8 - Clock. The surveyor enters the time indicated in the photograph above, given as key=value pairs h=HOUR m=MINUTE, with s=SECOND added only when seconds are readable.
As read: h=17 m=38
